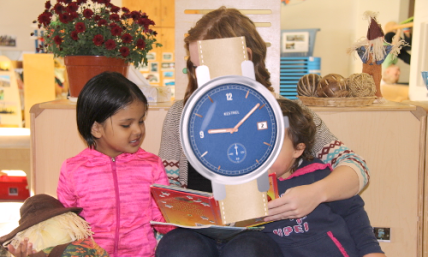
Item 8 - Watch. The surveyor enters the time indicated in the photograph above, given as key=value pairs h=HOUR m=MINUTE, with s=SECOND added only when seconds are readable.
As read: h=9 m=9
